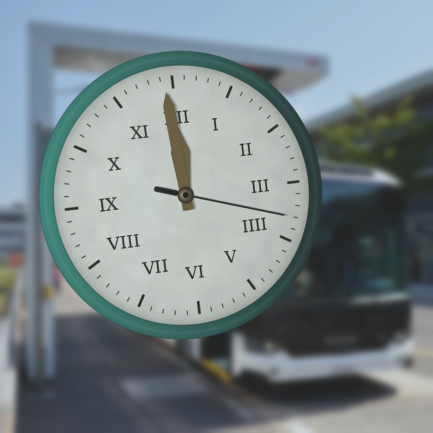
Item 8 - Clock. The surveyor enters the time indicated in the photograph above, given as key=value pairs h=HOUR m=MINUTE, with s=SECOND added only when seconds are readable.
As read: h=11 m=59 s=18
